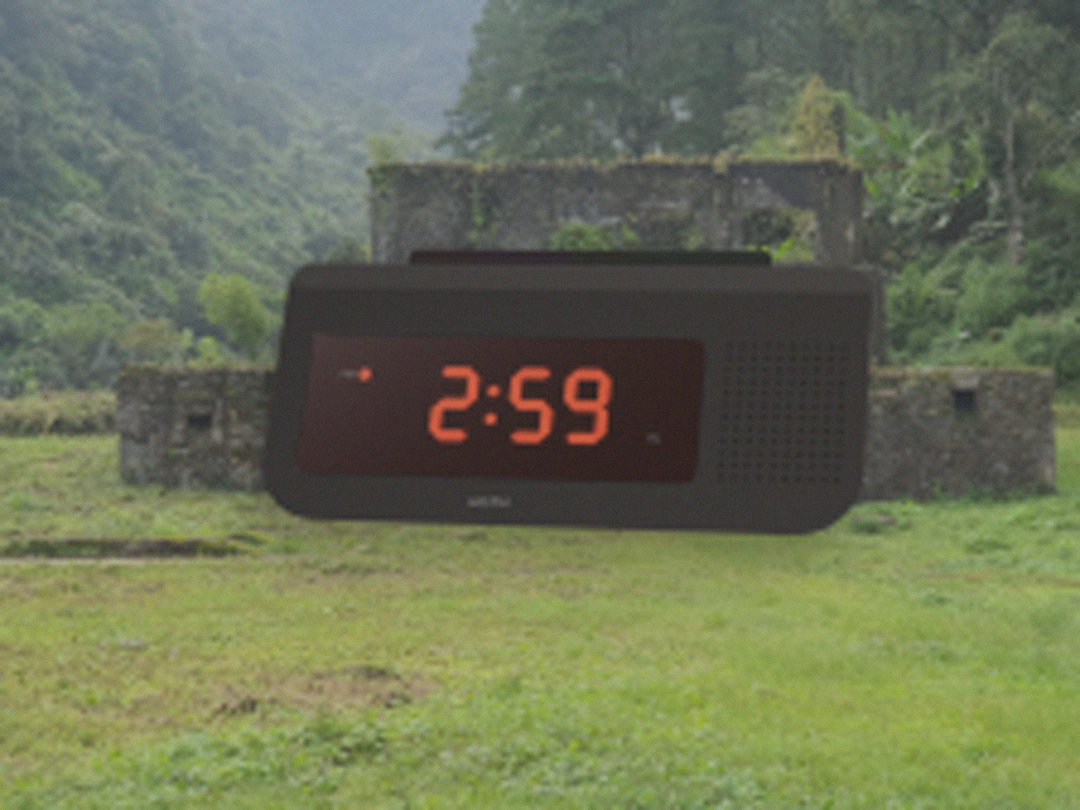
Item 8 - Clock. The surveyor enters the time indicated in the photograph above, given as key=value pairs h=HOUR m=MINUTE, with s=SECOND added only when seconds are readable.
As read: h=2 m=59
